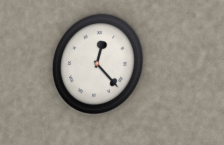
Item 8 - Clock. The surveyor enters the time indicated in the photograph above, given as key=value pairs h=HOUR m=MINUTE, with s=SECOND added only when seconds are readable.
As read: h=12 m=22
